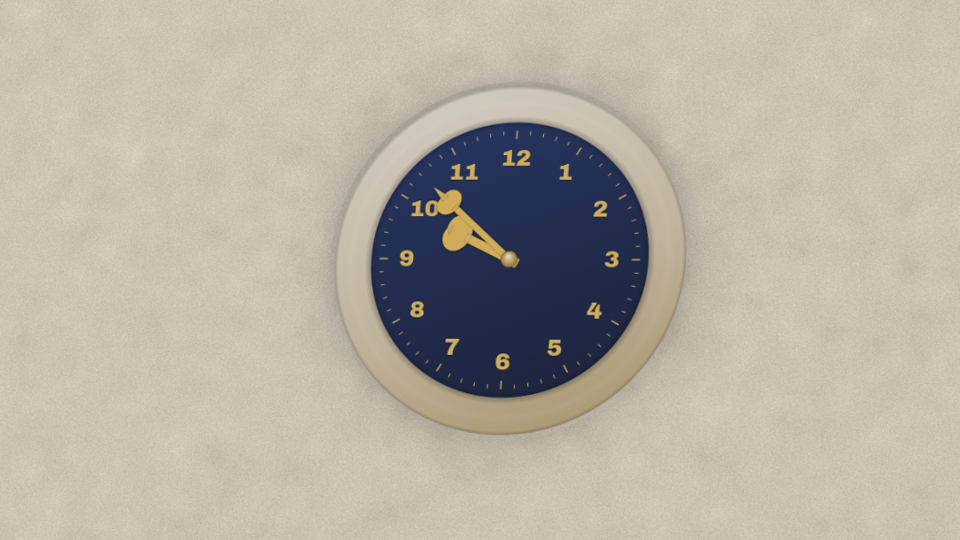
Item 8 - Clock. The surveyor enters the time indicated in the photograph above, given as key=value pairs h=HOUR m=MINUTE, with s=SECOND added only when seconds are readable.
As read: h=9 m=52
